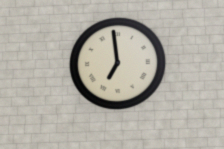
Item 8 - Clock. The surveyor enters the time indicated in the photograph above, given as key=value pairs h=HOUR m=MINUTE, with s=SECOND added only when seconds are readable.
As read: h=6 m=59
